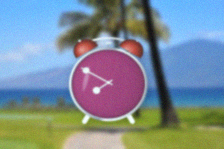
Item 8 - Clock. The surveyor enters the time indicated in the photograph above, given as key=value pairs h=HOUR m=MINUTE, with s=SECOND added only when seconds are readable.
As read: h=7 m=50
